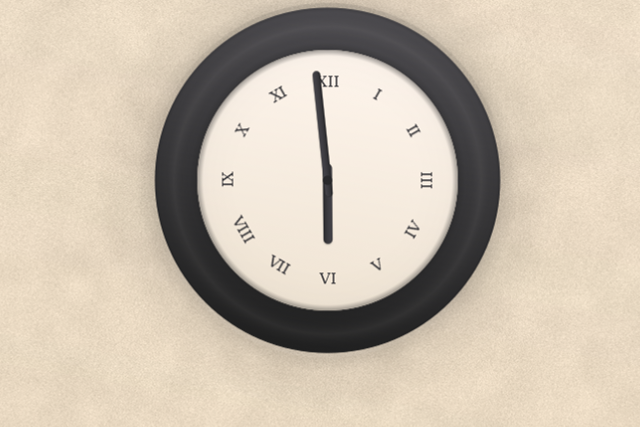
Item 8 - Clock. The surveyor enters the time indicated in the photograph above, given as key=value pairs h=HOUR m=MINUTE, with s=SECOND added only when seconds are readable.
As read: h=5 m=59
